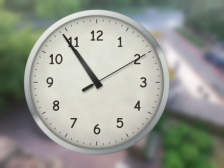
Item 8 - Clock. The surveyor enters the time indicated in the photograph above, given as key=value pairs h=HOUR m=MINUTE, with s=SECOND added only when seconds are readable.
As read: h=10 m=54 s=10
